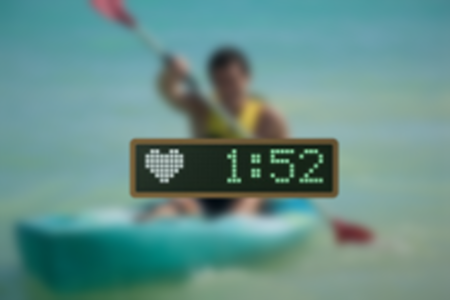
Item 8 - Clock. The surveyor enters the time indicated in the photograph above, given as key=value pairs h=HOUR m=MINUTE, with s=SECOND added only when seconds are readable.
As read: h=1 m=52
